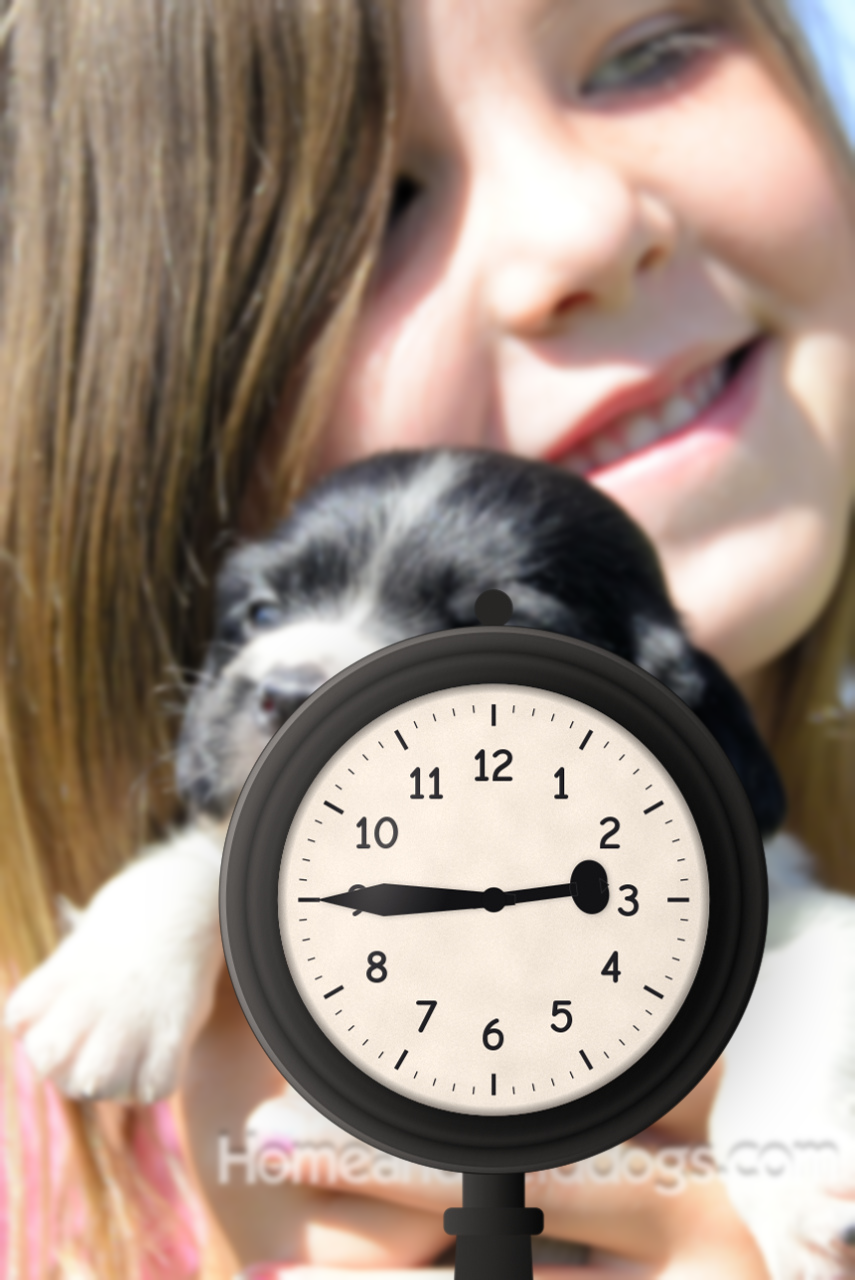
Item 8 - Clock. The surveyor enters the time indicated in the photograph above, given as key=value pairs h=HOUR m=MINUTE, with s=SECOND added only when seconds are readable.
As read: h=2 m=45
